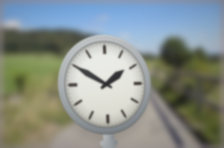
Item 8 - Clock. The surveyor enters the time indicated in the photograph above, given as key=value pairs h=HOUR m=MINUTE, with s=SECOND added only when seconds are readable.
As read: h=1 m=50
